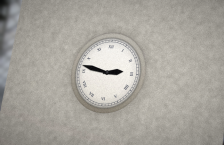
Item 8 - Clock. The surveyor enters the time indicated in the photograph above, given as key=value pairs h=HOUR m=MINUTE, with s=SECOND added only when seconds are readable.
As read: h=2 m=47
